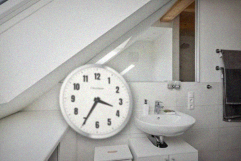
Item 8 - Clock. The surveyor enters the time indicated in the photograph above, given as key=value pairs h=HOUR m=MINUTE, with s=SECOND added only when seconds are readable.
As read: h=3 m=35
